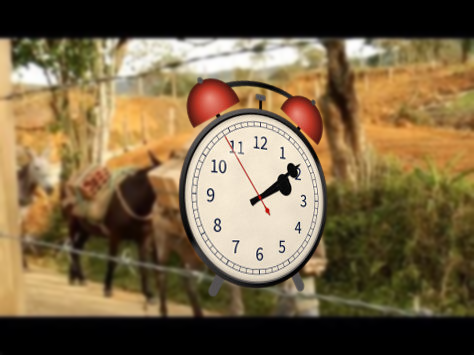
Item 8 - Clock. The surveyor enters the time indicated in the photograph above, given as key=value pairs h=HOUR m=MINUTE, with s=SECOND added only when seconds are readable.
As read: h=2 m=8 s=54
